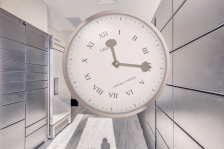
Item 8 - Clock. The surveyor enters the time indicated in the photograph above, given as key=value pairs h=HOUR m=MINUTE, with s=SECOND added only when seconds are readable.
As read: h=12 m=20
